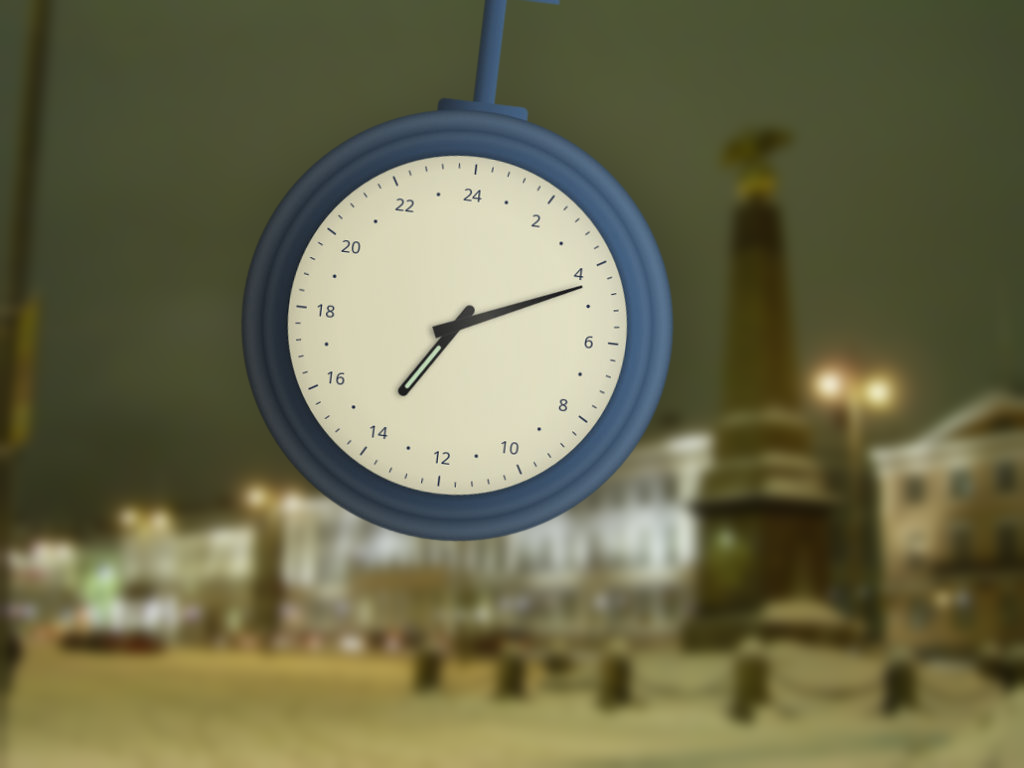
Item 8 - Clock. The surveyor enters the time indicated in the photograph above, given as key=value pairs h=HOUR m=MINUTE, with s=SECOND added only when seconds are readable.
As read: h=14 m=11
